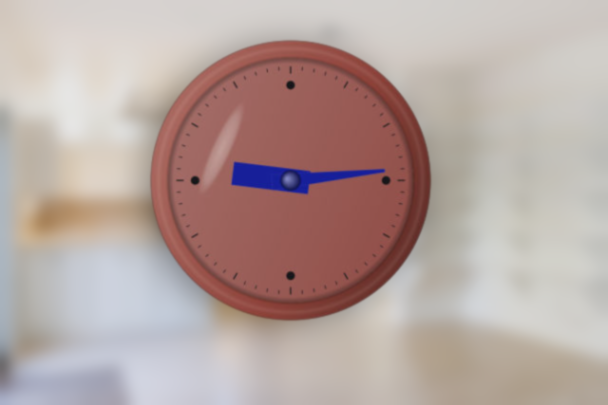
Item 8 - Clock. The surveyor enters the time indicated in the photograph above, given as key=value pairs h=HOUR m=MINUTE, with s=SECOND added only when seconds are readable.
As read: h=9 m=14
